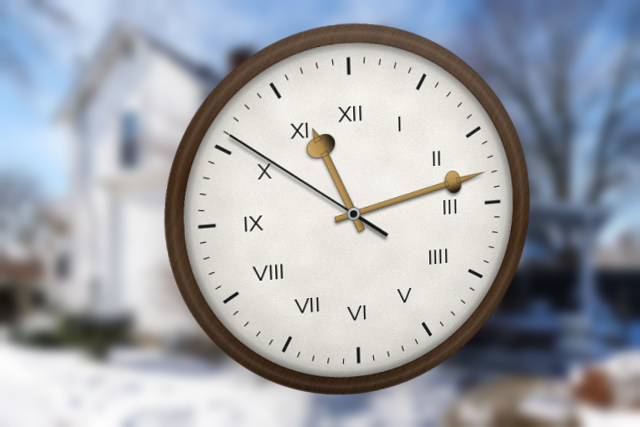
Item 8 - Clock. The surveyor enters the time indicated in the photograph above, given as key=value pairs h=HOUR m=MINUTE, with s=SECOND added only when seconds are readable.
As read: h=11 m=12 s=51
